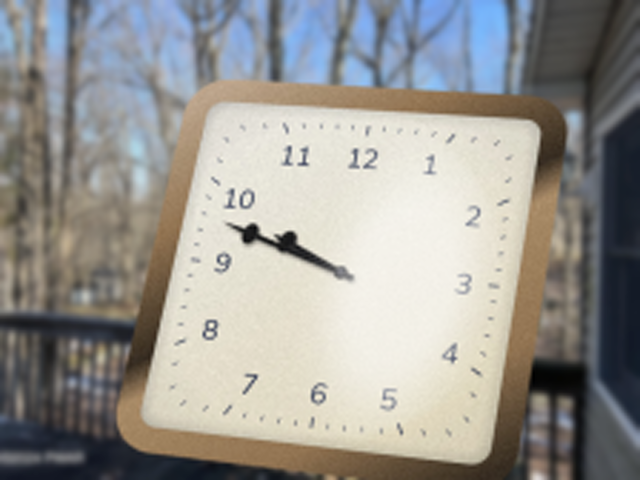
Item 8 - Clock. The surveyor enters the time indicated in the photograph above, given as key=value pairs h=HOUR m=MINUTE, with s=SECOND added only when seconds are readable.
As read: h=9 m=48
